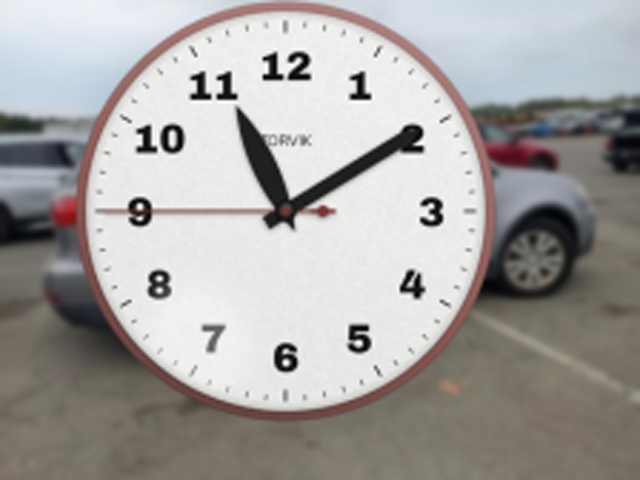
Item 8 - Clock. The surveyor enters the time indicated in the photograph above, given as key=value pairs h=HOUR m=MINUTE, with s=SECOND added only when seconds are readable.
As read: h=11 m=9 s=45
